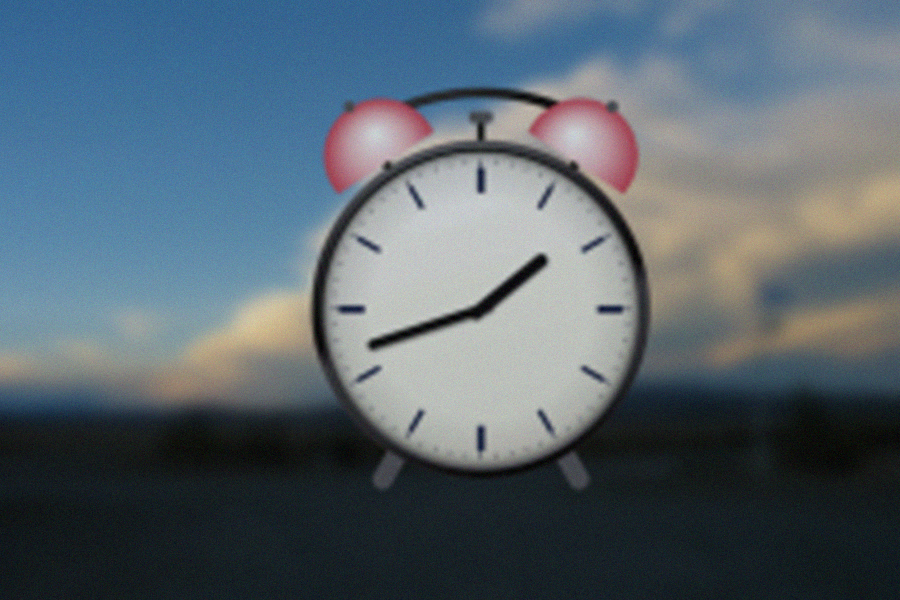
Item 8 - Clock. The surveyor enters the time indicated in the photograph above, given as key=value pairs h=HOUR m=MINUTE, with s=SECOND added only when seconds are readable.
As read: h=1 m=42
